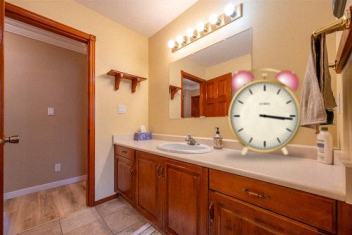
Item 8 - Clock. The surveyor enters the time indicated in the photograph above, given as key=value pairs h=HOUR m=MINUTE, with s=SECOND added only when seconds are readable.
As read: h=3 m=16
